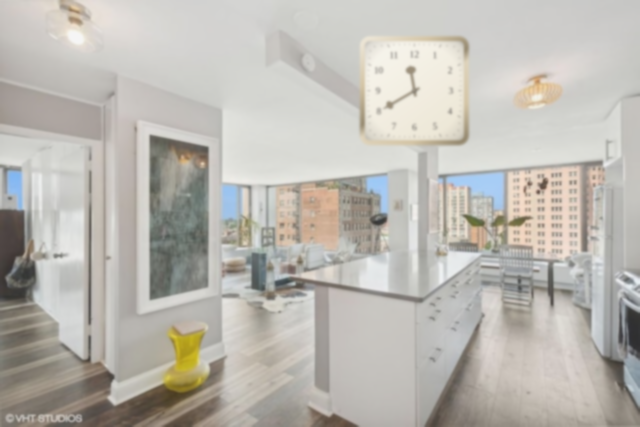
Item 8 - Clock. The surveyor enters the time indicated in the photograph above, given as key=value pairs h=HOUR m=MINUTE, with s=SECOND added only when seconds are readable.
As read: h=11 m=40
